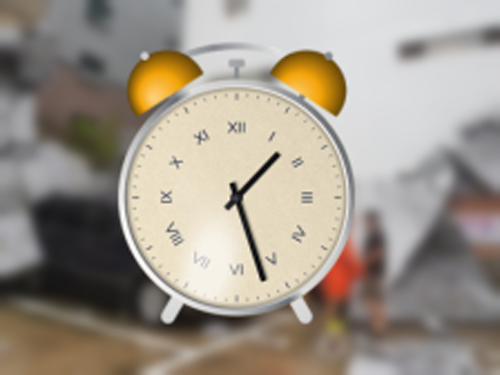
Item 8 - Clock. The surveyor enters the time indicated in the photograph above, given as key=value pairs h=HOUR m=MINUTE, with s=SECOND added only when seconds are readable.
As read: h=1 m=27
